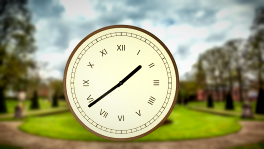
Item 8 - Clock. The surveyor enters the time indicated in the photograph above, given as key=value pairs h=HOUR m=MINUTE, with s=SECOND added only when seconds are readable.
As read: h=1 m=39
